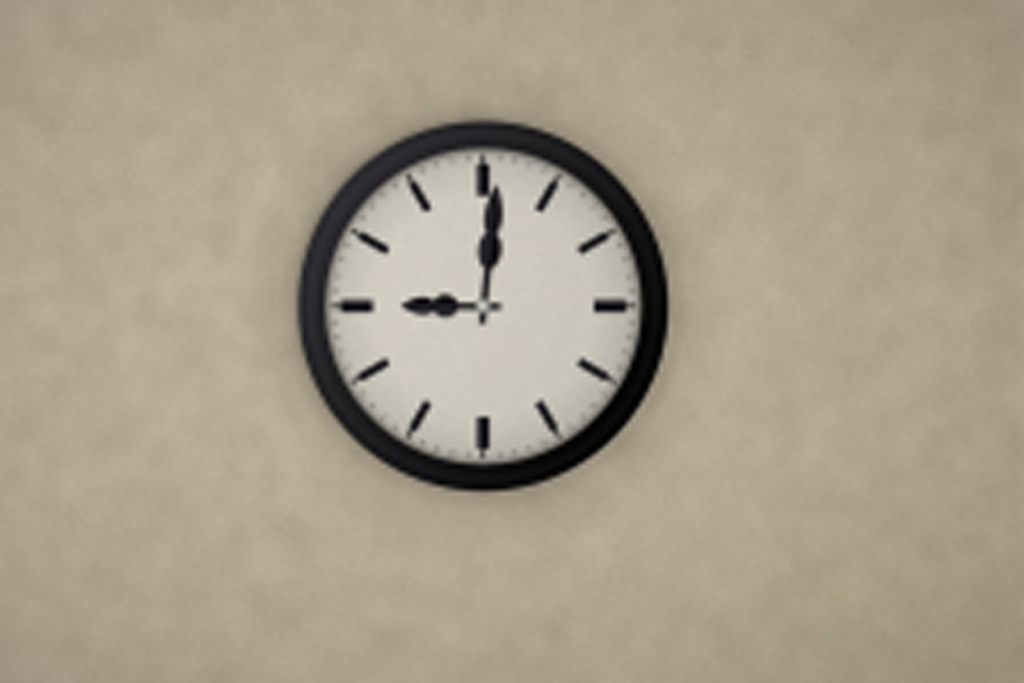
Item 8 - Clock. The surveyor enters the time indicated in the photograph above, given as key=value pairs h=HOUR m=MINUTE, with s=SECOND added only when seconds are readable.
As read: h=9 m=1
